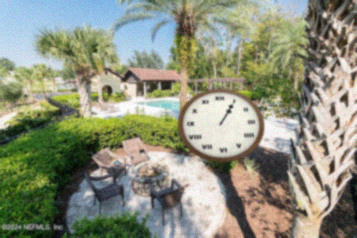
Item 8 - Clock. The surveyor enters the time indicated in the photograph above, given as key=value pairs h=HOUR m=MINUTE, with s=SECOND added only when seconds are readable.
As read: h=1 m=5
